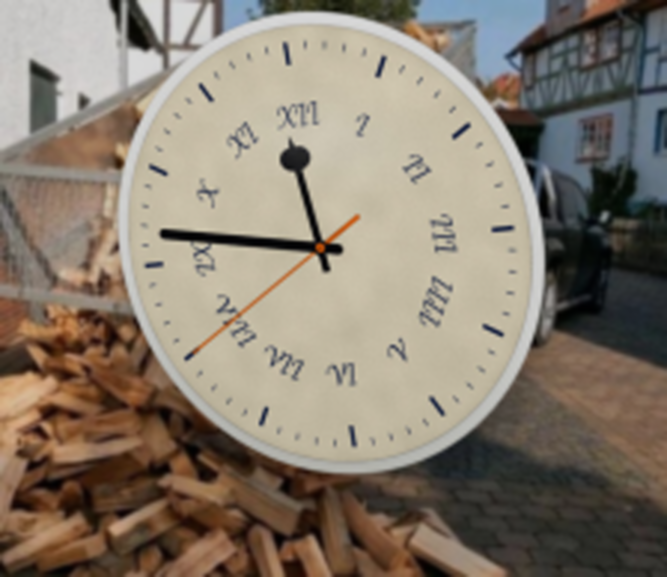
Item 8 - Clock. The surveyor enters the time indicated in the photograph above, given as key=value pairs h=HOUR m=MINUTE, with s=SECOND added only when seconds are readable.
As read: h=11 m=46 s=40
